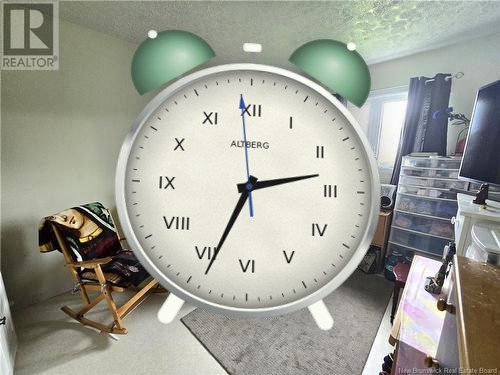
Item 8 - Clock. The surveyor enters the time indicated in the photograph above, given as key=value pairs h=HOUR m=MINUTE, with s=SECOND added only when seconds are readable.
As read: h=2 m=33 s=59
